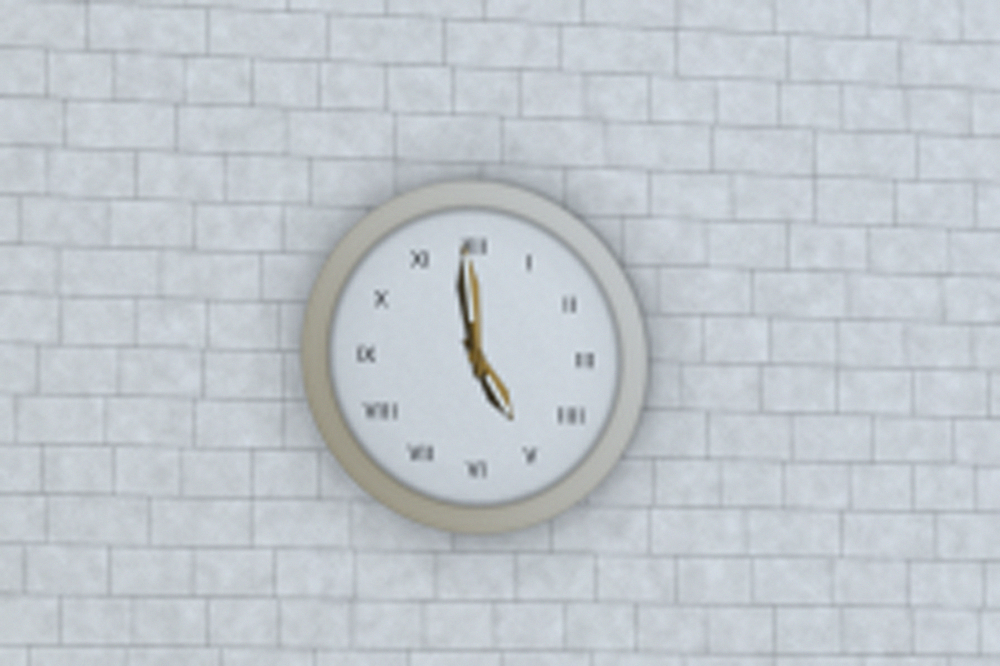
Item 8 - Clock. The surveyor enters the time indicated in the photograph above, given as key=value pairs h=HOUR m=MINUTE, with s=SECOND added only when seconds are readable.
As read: h=4 m=59
